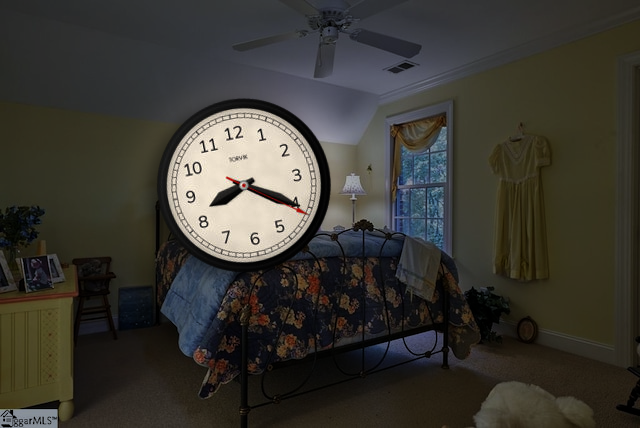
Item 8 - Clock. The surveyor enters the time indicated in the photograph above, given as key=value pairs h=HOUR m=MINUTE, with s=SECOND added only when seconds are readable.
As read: h=8 m=20 s=21
